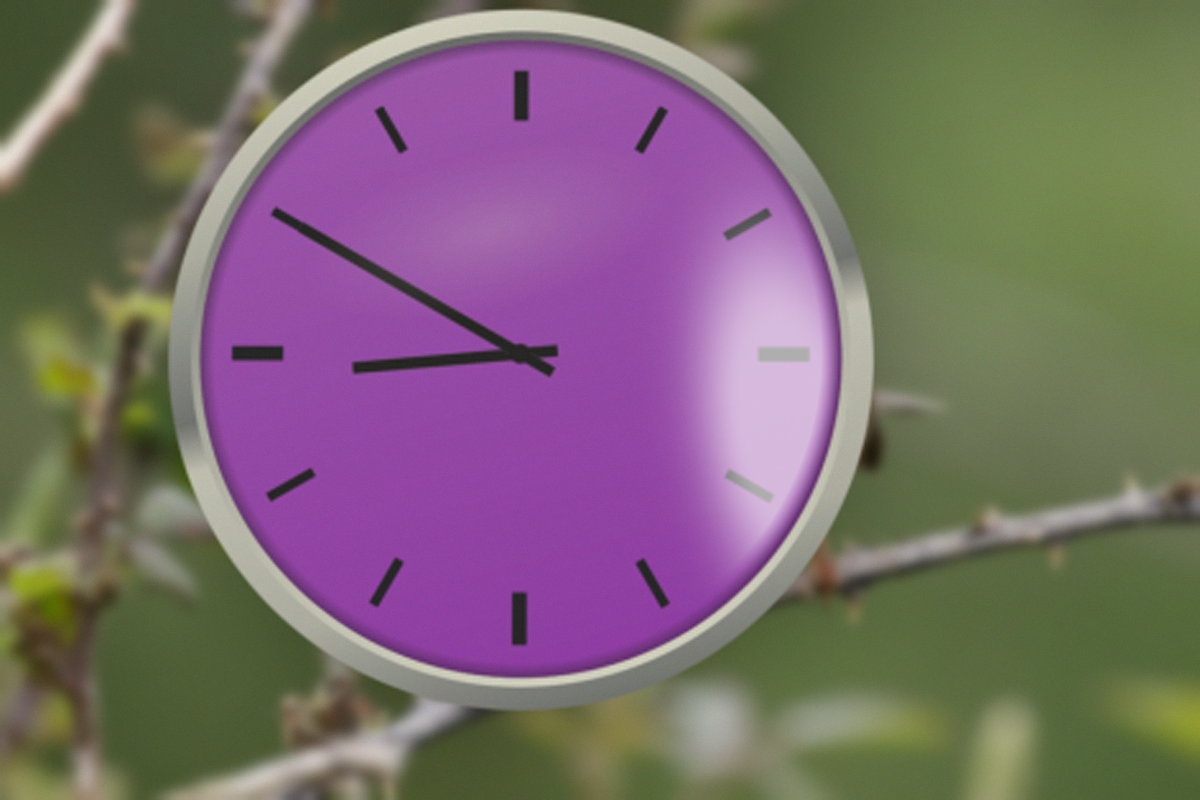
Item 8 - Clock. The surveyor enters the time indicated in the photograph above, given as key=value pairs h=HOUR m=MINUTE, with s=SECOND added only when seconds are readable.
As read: h=8 m=50
